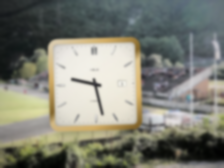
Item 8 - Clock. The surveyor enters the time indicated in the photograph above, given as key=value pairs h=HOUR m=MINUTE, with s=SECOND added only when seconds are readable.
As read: h=9 m=28
